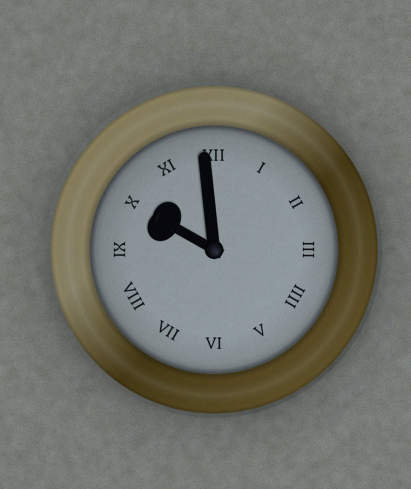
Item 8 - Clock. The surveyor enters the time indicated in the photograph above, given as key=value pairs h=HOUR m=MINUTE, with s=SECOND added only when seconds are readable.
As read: h=9 m=59
